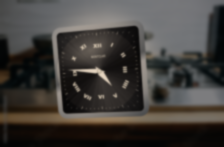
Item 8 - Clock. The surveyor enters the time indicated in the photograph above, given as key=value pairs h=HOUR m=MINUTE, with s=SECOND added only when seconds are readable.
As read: h=4 m=46
